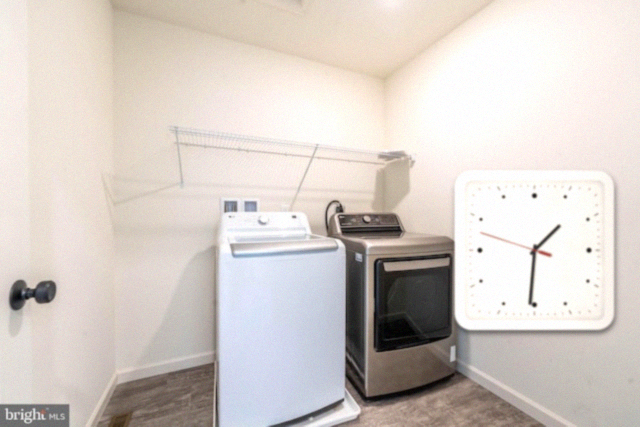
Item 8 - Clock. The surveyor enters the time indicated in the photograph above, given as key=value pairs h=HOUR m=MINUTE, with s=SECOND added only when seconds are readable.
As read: h=1 m=30 s=48
